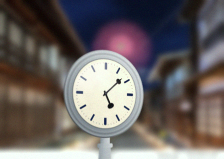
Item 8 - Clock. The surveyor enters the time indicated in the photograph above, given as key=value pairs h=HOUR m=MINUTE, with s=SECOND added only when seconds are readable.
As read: h=5 m=8
